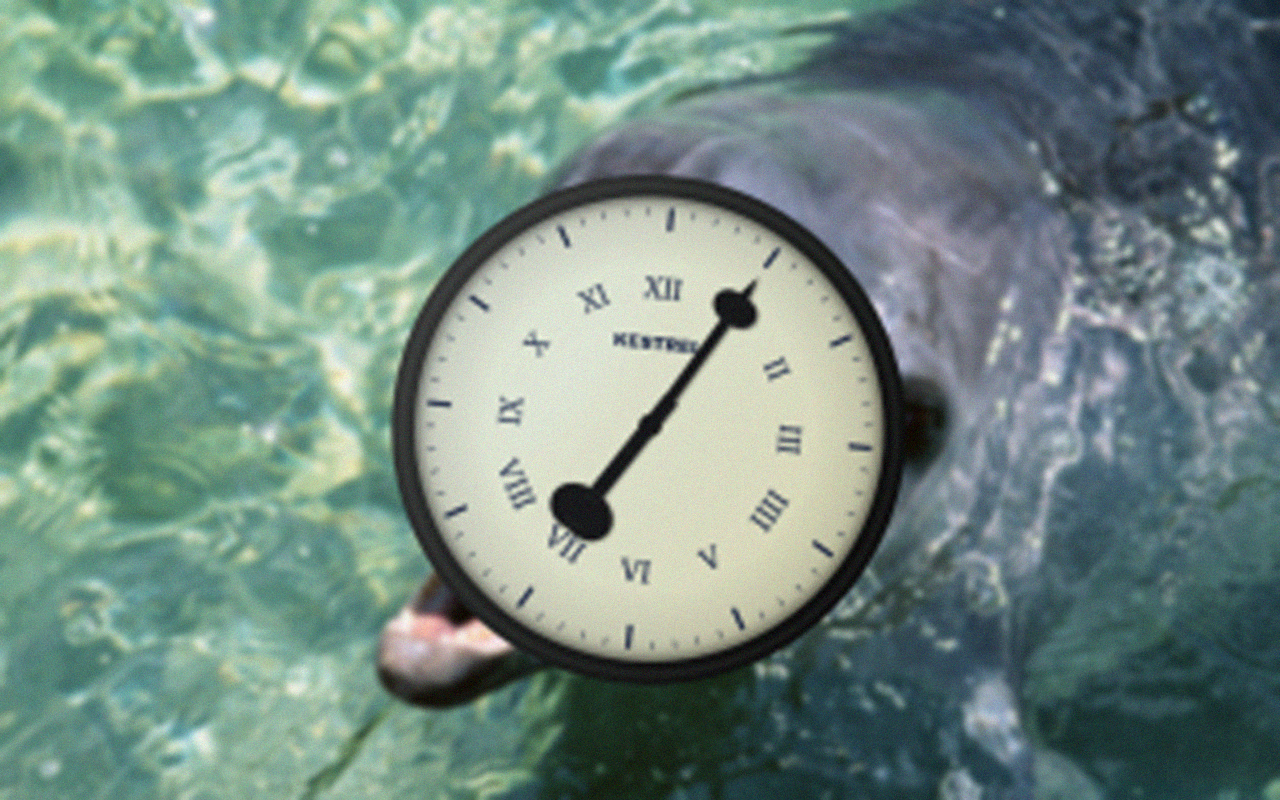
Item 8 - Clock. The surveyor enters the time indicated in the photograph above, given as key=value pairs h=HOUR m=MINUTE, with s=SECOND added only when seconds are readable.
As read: h=7 m=5
